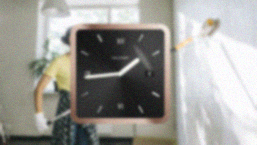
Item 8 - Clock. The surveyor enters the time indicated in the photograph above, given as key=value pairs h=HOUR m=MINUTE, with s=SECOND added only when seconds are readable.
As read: h=1 m=44
